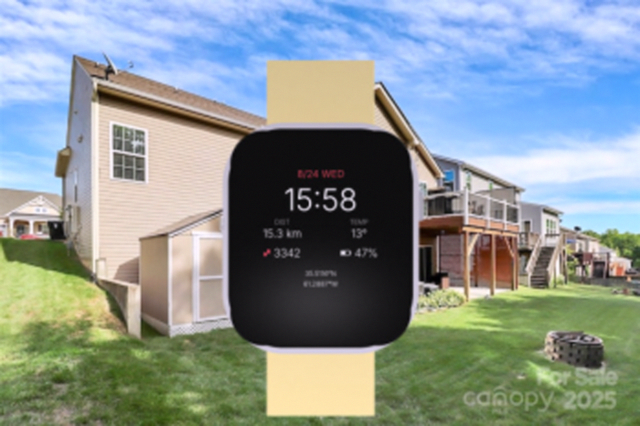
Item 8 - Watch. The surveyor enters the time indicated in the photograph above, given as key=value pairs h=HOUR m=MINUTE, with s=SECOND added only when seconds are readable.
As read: h=15 m=58
